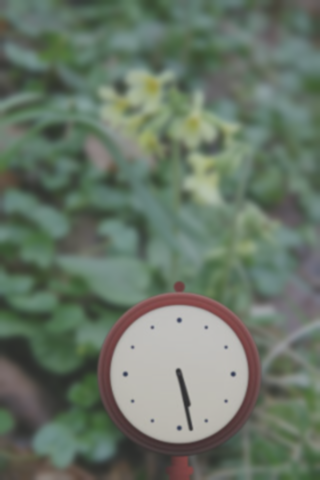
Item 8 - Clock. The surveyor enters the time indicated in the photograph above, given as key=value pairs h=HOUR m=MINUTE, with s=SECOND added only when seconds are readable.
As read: h=5 m=28
